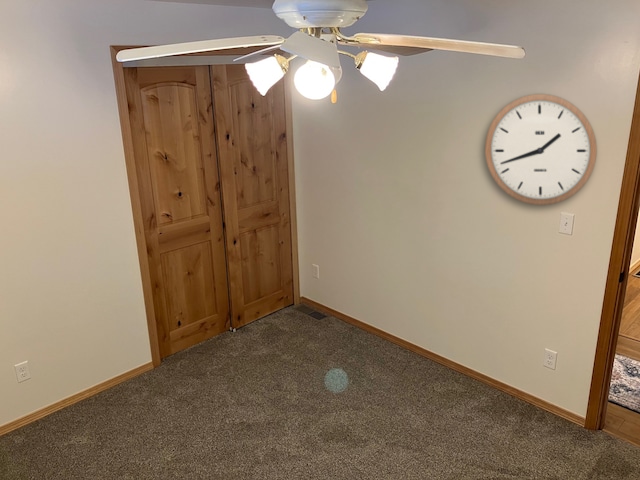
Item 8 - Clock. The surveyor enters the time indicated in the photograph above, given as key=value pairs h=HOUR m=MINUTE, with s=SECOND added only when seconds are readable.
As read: h=1 m=42
